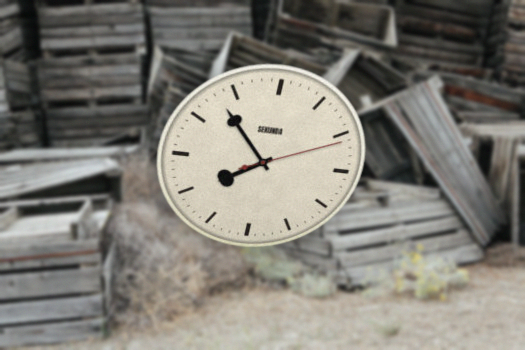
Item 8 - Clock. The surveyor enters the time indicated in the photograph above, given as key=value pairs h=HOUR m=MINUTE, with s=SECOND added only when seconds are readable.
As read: h=7 m=53 s=11
